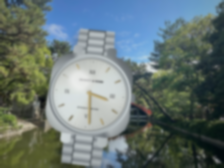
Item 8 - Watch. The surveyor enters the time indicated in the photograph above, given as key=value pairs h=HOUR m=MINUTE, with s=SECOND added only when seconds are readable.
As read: h=3 m=29
